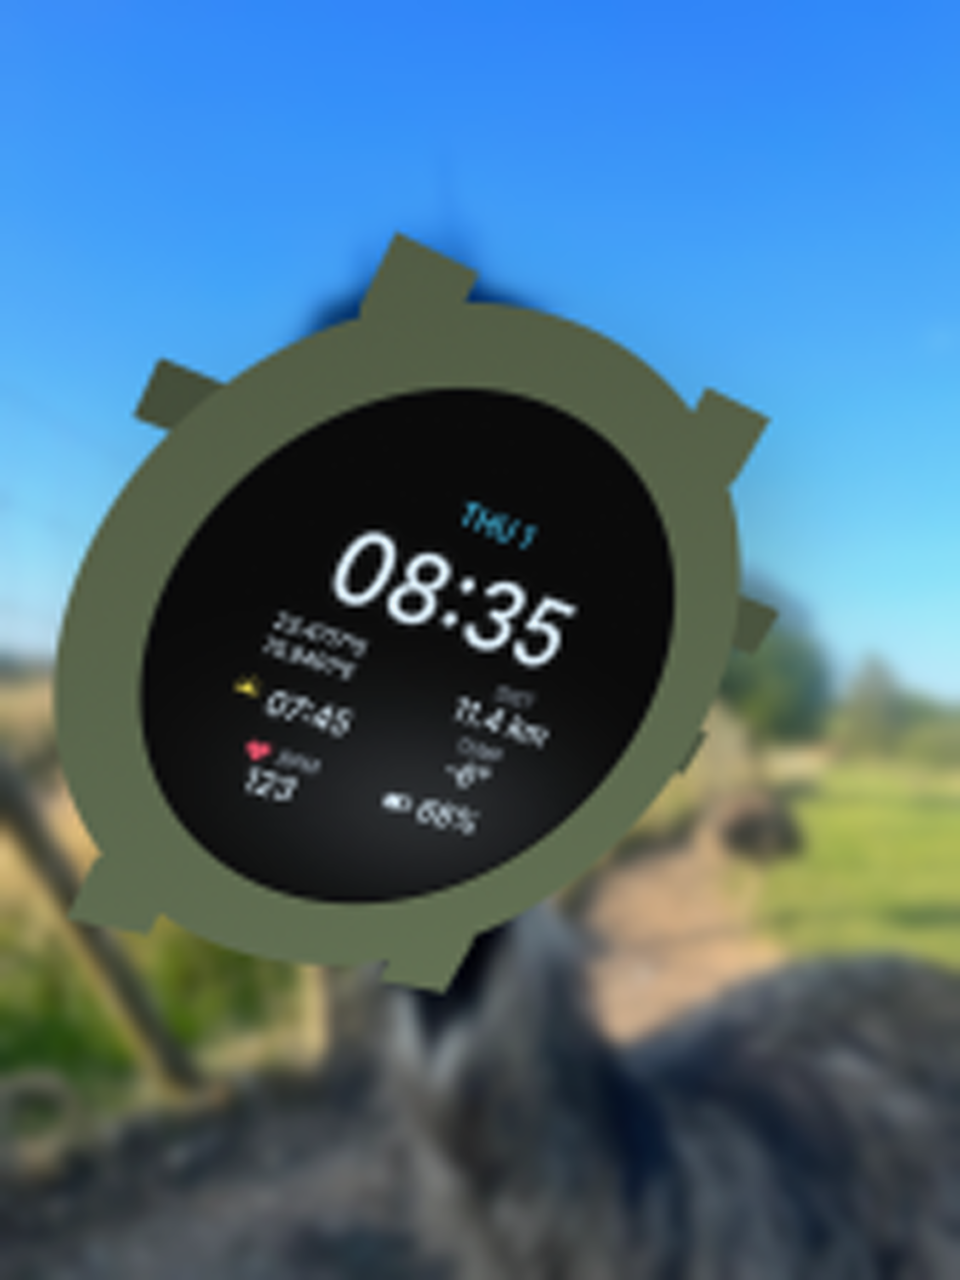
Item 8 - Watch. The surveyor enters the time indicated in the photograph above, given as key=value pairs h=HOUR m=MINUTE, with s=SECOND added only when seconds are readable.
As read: h=8 m=35
